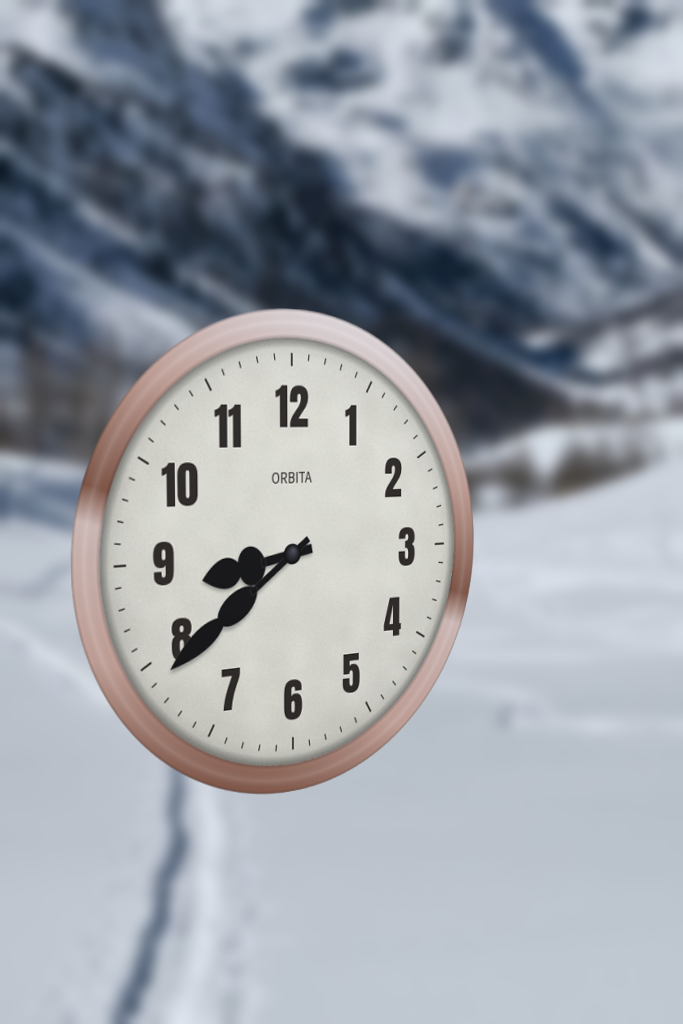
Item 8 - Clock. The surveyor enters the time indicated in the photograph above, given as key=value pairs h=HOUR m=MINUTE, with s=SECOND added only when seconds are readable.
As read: h=8 m=39
